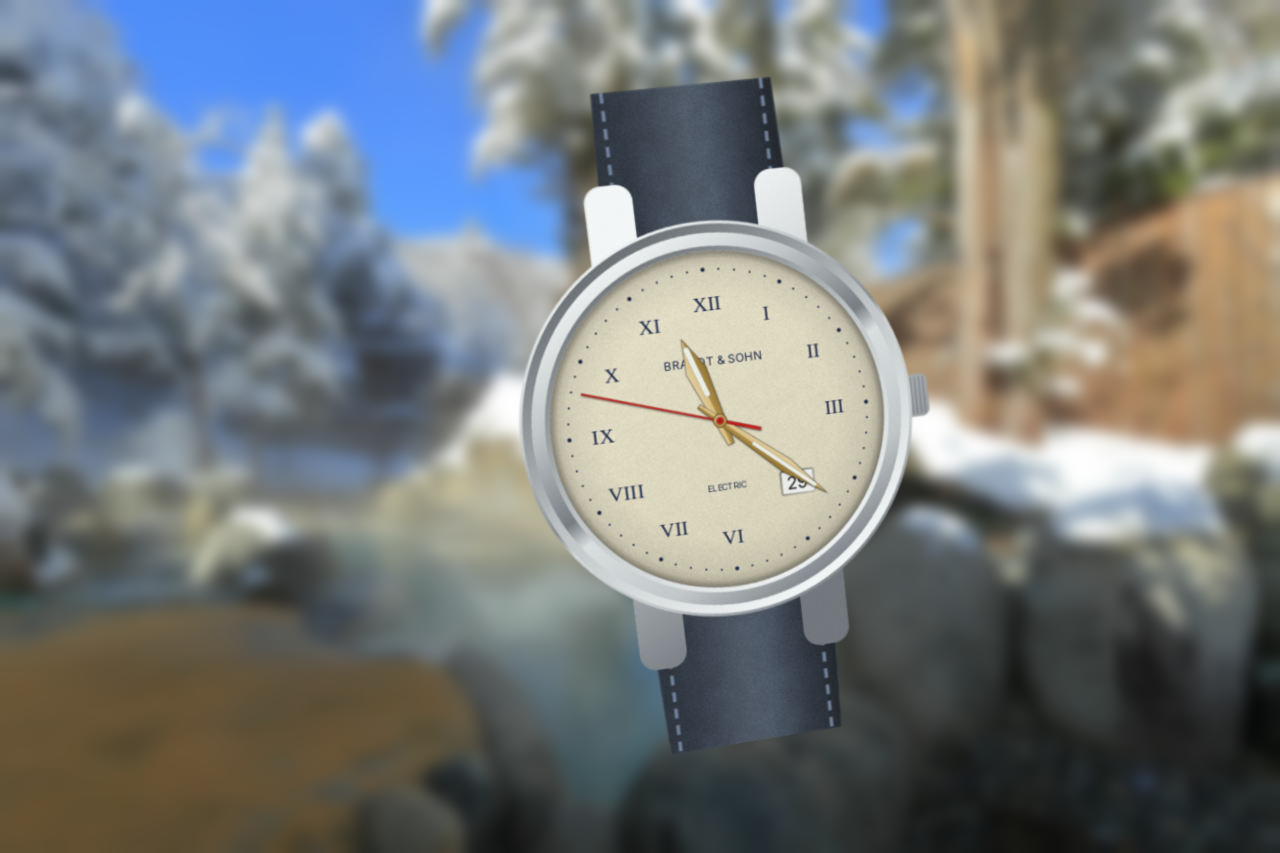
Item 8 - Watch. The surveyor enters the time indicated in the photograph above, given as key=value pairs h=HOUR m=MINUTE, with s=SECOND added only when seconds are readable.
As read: h=11 m=21 s=48
